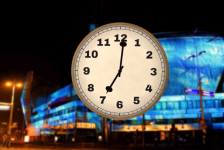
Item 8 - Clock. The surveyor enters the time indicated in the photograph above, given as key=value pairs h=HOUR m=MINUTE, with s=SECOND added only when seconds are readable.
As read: h=7 m=1
